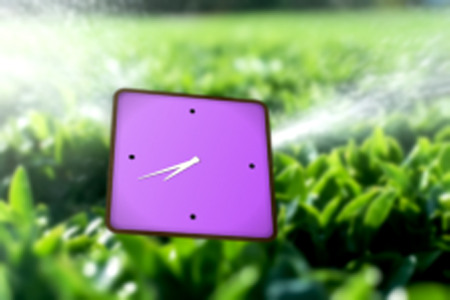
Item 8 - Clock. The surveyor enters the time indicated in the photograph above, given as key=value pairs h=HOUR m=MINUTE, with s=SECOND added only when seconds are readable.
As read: h=7 m=41
